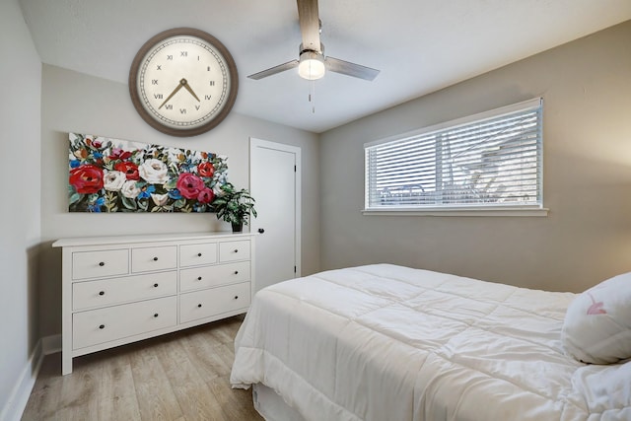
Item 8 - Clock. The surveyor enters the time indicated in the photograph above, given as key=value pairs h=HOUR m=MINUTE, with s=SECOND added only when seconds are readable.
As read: h=4 m=37
